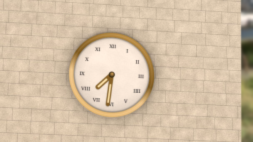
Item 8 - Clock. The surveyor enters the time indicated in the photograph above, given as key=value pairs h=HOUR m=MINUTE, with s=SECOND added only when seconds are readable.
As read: h=7 m=31
